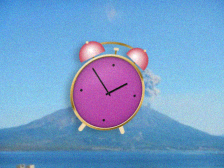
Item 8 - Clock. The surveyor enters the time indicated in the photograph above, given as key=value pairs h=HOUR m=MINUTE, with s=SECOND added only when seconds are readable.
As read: h=1 m=53
